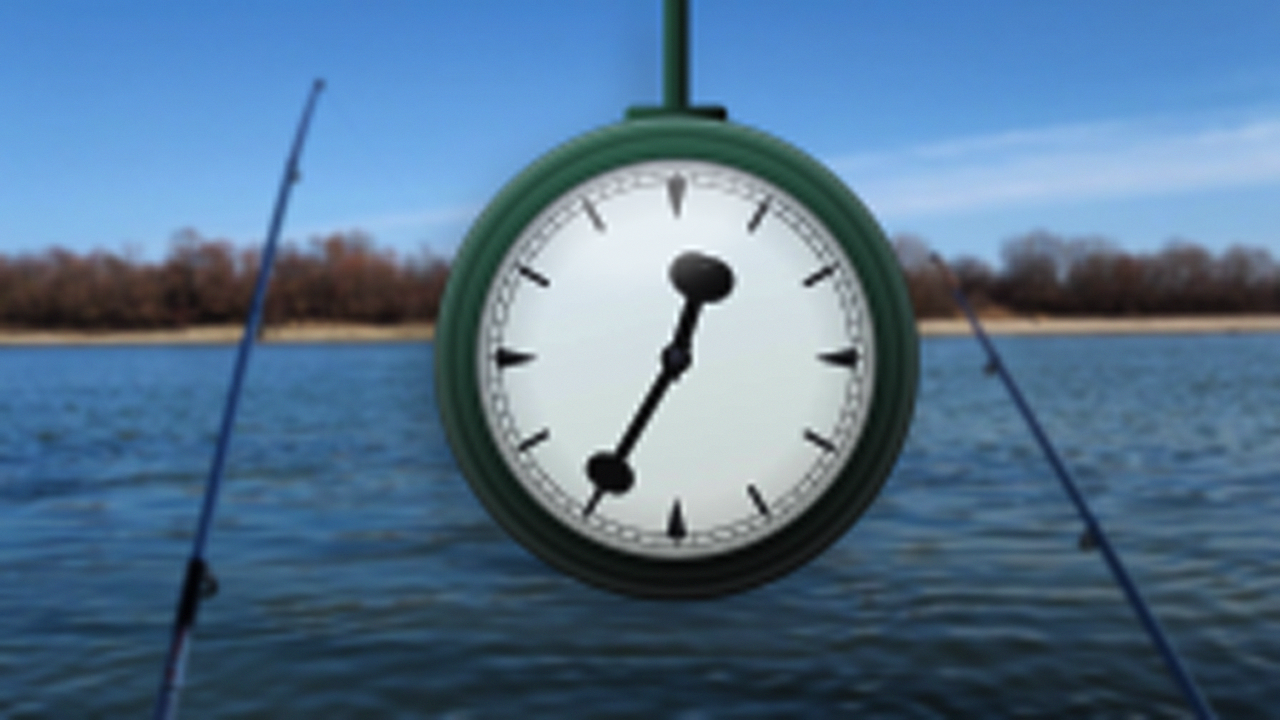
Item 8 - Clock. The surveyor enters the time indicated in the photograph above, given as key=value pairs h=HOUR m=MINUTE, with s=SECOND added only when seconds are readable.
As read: h=12 m=35
